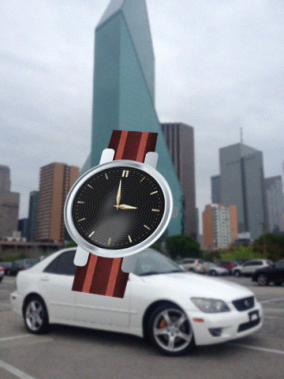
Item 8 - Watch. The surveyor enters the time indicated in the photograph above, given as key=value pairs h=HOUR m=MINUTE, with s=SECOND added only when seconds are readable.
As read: h=2 m=59
